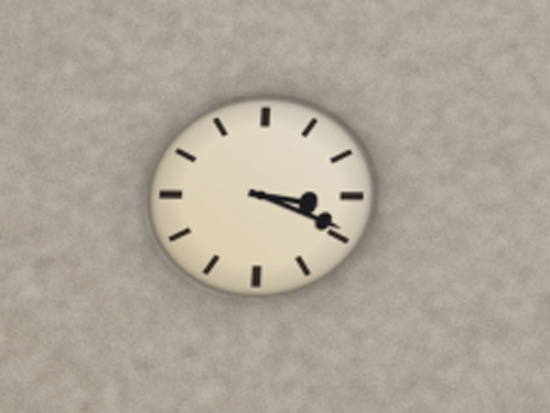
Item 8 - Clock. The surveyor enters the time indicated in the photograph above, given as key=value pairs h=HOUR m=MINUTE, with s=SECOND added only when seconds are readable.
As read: h=3 m=19
